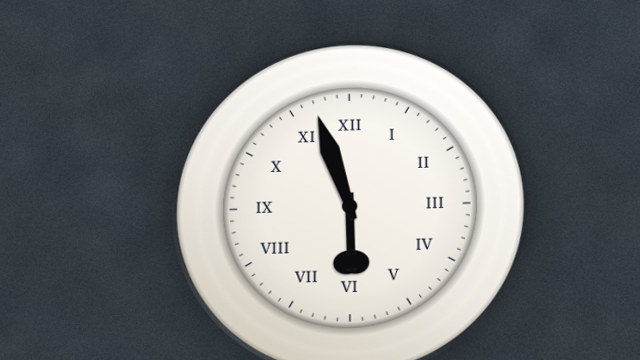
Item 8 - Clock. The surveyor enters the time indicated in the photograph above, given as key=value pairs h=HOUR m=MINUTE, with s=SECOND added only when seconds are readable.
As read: h=5 m=57
